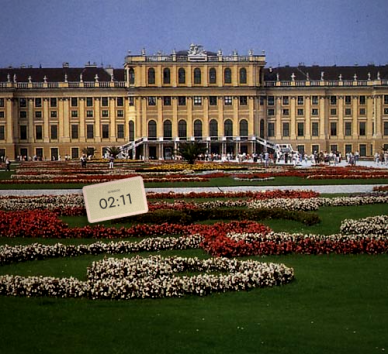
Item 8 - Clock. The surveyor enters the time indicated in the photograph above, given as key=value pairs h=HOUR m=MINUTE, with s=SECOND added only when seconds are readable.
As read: h=2 m=11
